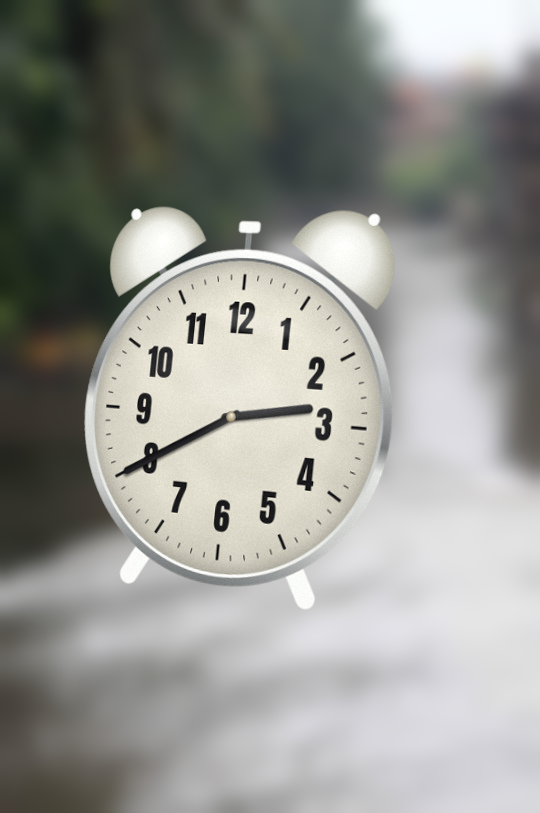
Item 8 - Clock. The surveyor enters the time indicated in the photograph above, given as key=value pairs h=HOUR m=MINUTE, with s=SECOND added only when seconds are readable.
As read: h=2 m=40
